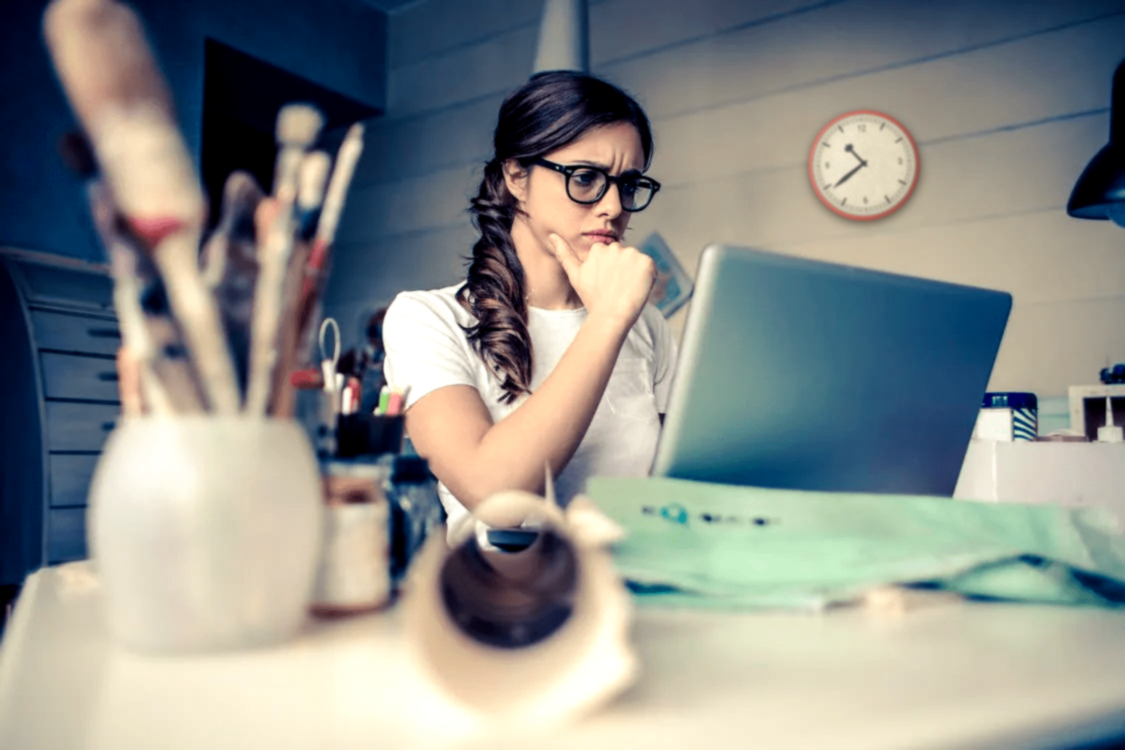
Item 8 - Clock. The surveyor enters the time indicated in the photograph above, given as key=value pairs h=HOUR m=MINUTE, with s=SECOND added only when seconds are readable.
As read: h=10 m=39
